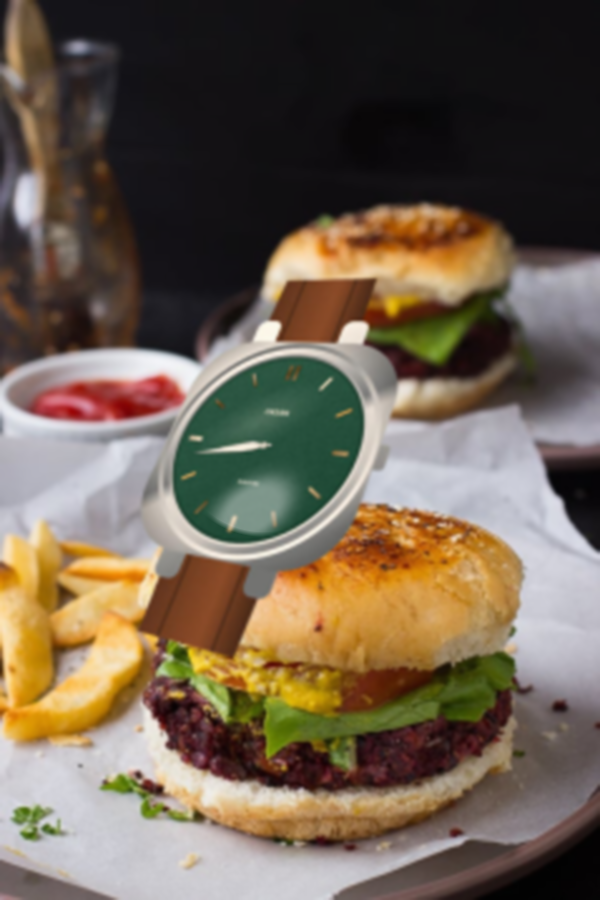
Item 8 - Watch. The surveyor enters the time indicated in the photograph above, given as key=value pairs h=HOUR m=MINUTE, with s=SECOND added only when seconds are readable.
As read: h=8 m=43
